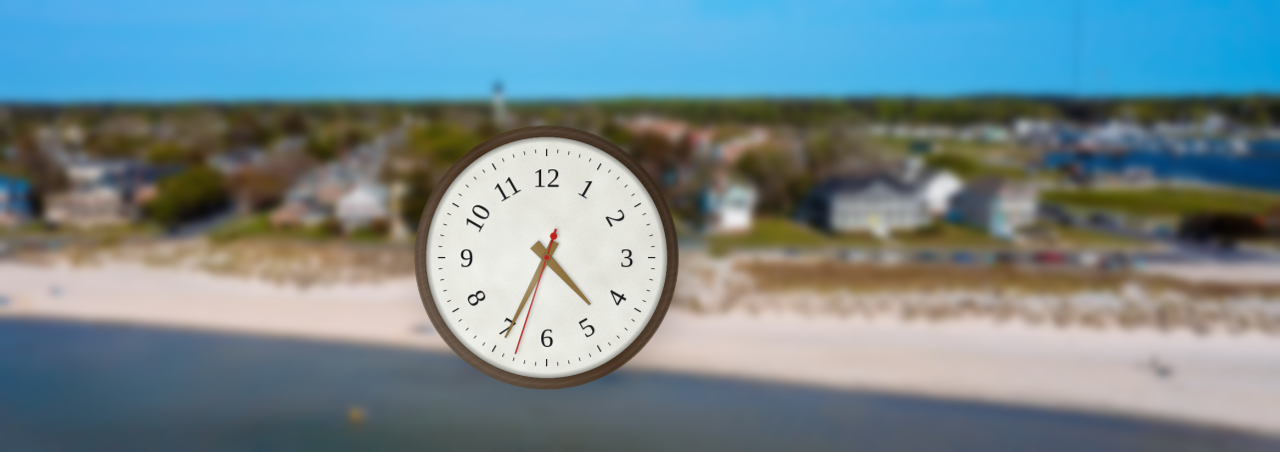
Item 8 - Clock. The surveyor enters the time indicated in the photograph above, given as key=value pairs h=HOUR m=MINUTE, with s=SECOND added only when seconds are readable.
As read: h=4 m=34 s=33
